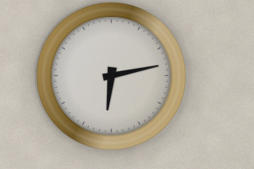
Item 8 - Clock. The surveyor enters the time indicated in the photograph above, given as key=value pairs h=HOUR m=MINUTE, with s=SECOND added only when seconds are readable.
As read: h=6 m=13
